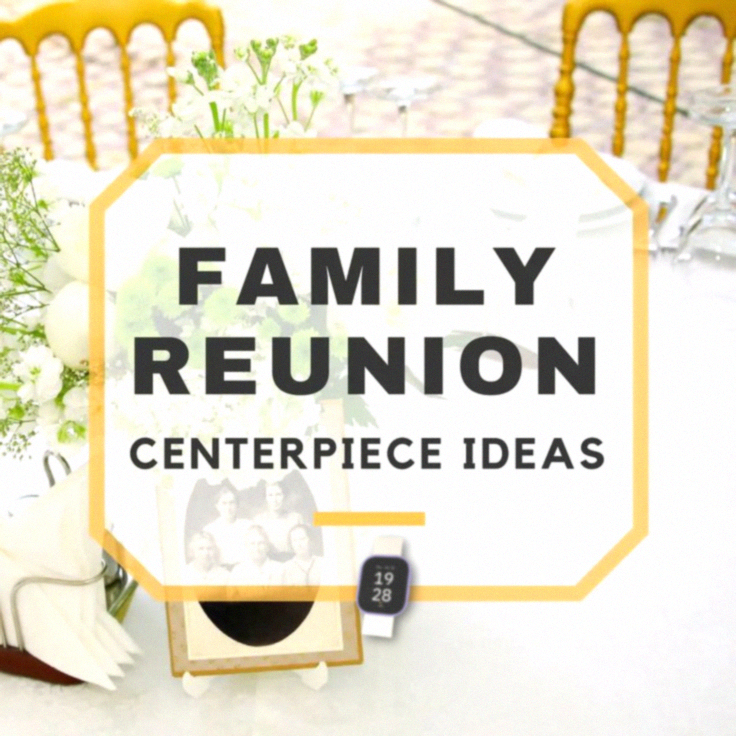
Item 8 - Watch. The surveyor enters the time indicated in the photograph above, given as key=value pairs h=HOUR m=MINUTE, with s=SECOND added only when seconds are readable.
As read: h=19 m=28
